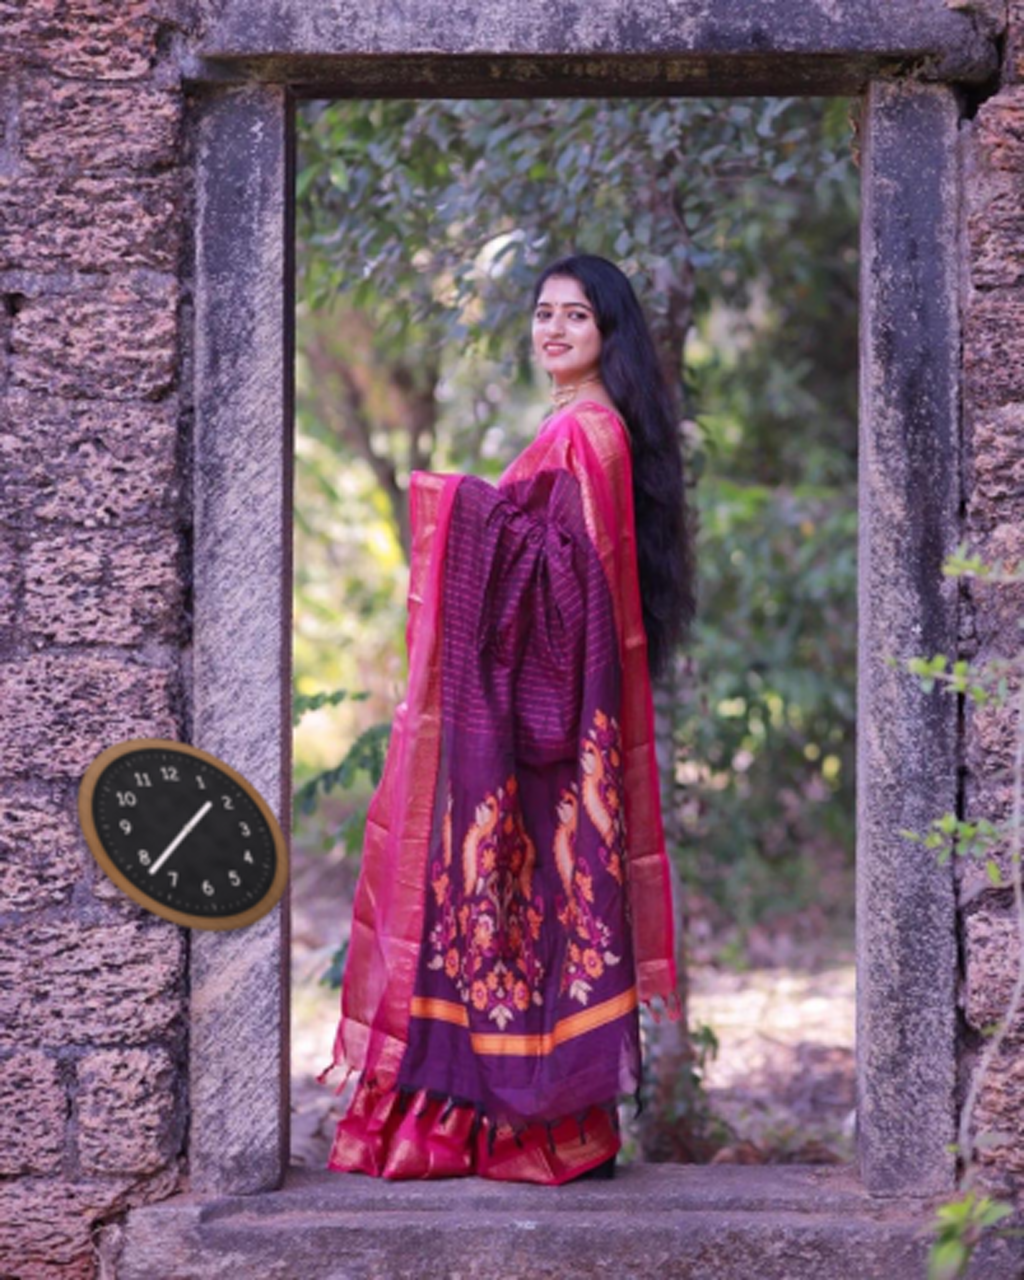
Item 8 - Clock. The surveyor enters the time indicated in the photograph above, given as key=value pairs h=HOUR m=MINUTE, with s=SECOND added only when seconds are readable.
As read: h=1 m=38
